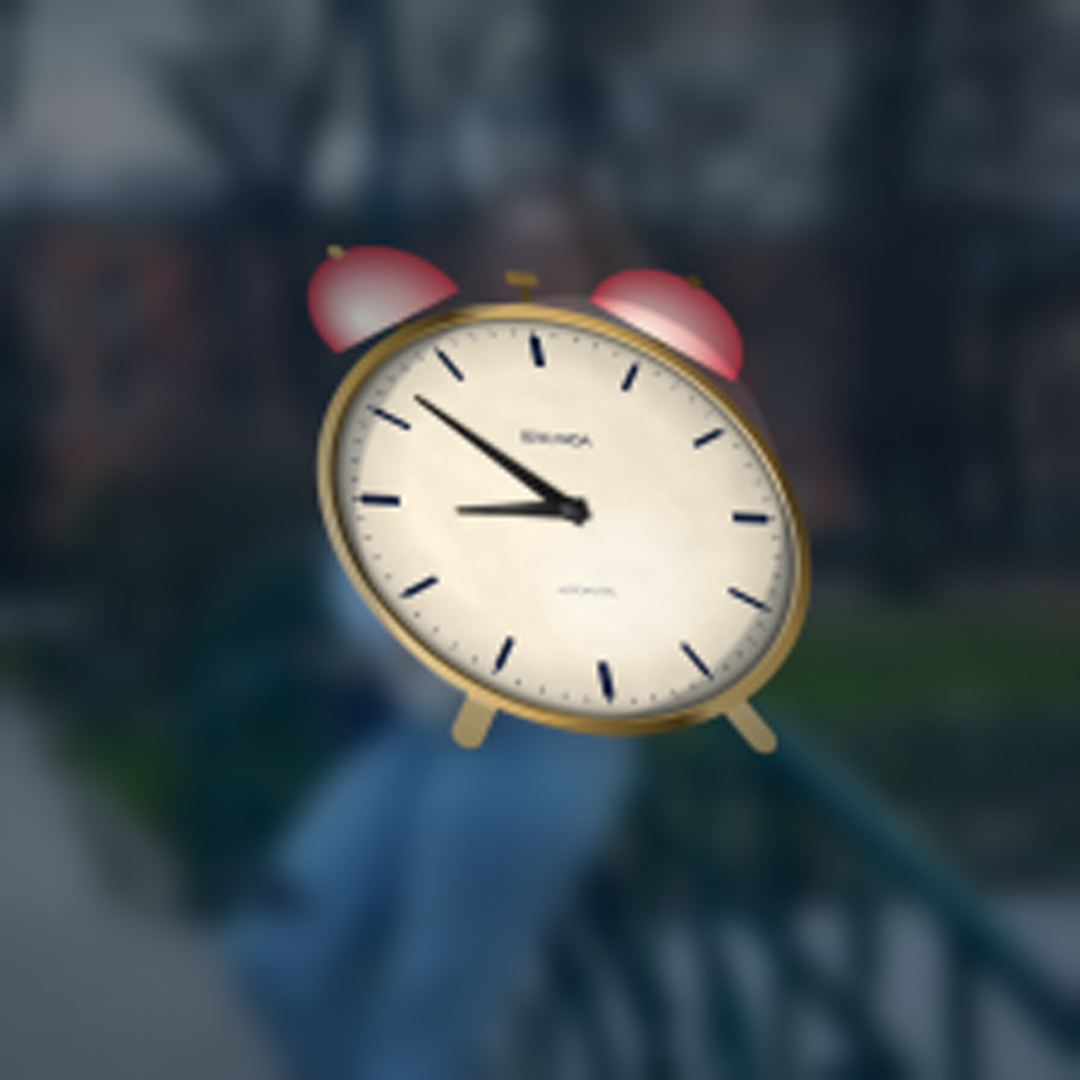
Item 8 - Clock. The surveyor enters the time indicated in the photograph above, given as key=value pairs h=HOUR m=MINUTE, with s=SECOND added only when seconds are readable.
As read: h=8 m=52
